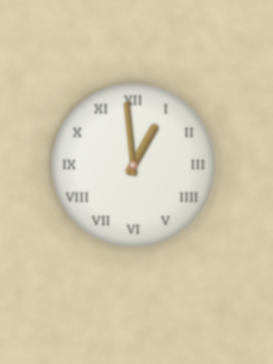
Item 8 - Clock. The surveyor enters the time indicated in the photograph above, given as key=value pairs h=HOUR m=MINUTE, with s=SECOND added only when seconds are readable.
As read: h=12 m=59
